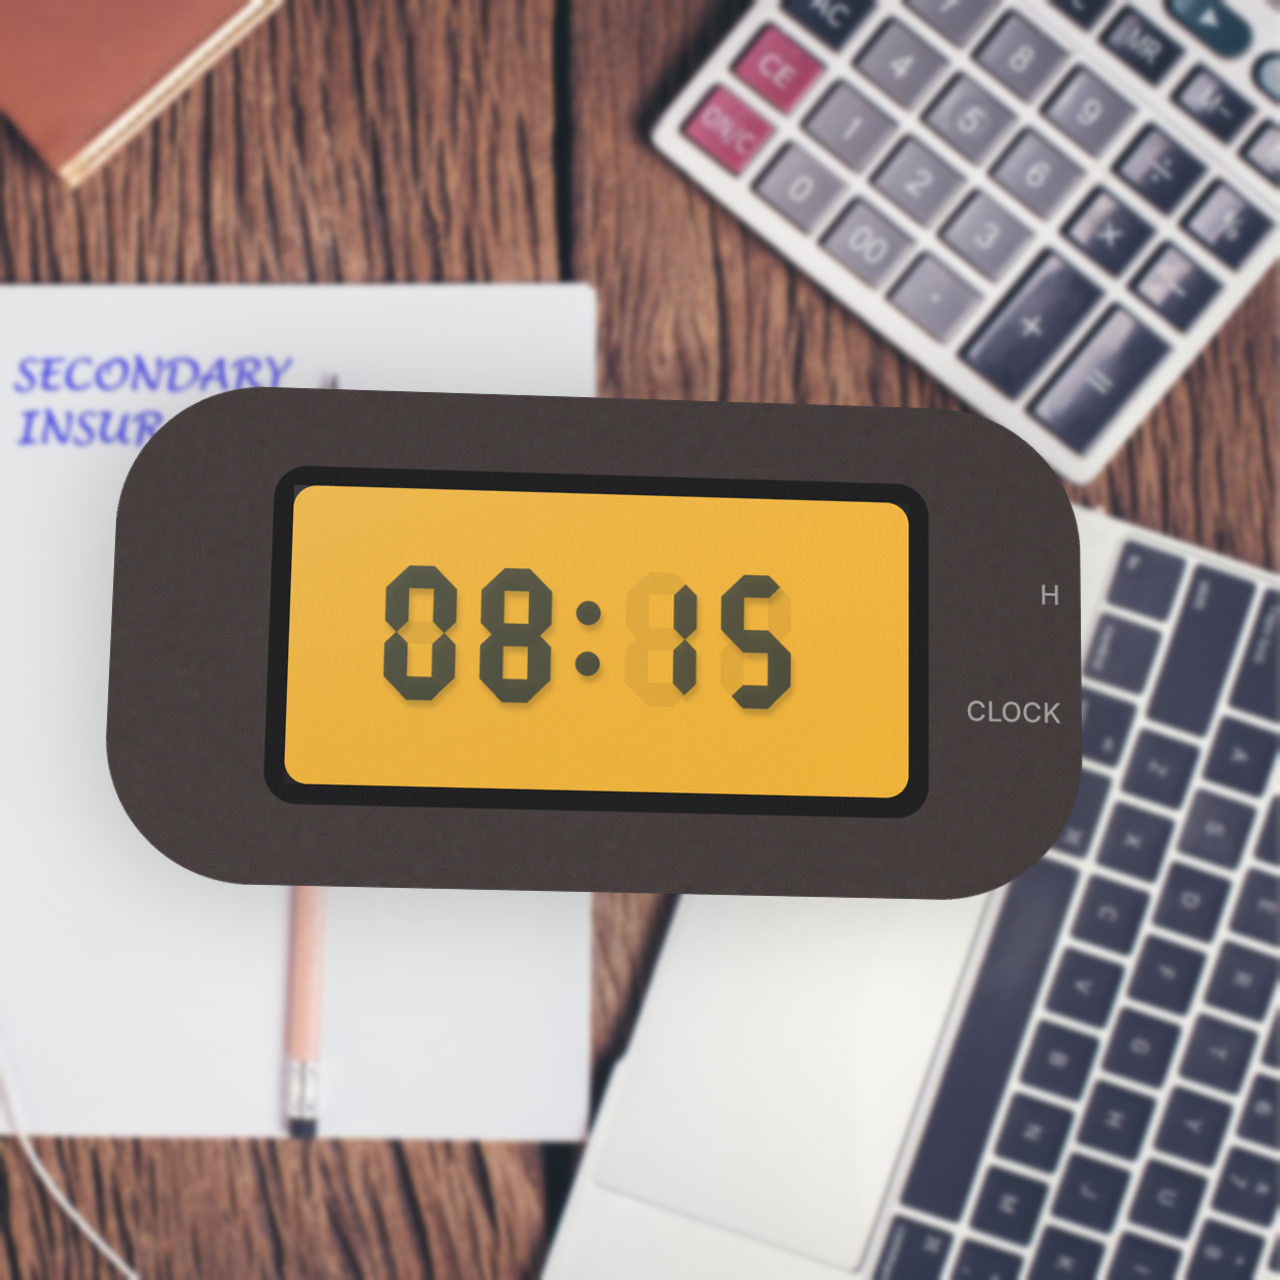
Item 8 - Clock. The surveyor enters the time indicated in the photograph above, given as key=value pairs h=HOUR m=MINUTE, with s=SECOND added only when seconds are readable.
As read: h=8 m=15
